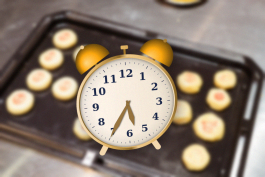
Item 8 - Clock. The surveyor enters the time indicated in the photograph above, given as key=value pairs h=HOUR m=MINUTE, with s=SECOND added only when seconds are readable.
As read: h=5 m=35
